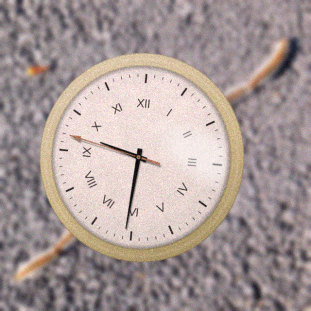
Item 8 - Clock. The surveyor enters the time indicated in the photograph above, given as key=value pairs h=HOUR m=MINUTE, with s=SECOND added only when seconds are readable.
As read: h=9 m=30 s=47
